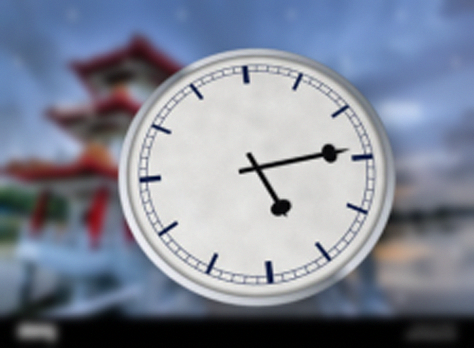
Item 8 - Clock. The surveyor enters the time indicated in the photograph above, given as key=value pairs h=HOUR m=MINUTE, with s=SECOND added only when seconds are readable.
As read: h=5 m=14
